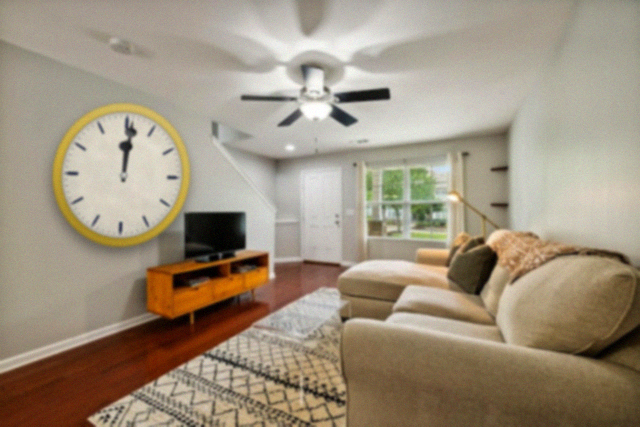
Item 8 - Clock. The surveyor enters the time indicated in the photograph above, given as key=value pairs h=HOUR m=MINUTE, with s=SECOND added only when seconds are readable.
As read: h=12 m=1
